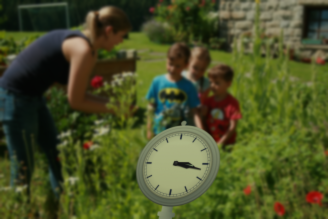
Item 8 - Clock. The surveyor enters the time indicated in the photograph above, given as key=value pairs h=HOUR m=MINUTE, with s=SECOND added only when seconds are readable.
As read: h=3 m=17
